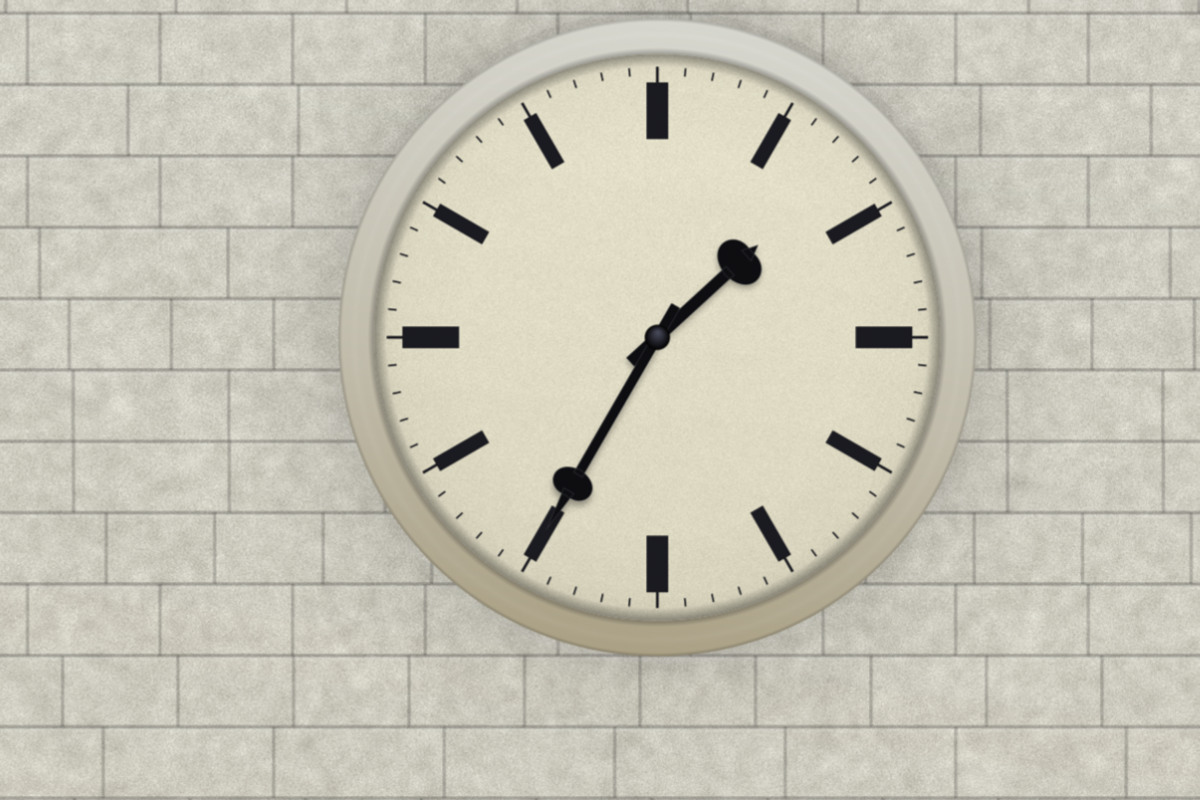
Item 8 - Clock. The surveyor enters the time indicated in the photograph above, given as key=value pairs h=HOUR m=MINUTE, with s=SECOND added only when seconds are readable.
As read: h=1 m=35
